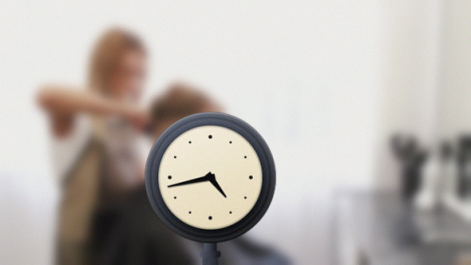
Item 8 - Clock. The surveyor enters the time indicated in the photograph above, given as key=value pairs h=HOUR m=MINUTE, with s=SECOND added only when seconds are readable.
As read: h=4 m=43
